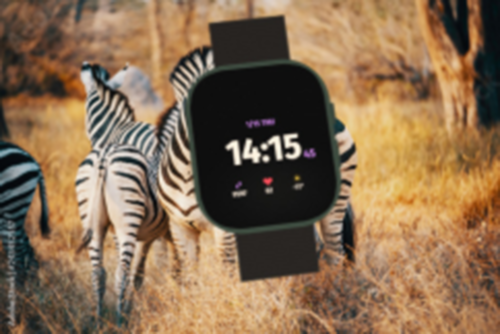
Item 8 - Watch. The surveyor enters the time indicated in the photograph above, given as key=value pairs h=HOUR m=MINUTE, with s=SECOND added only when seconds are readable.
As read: h=14 m=15
